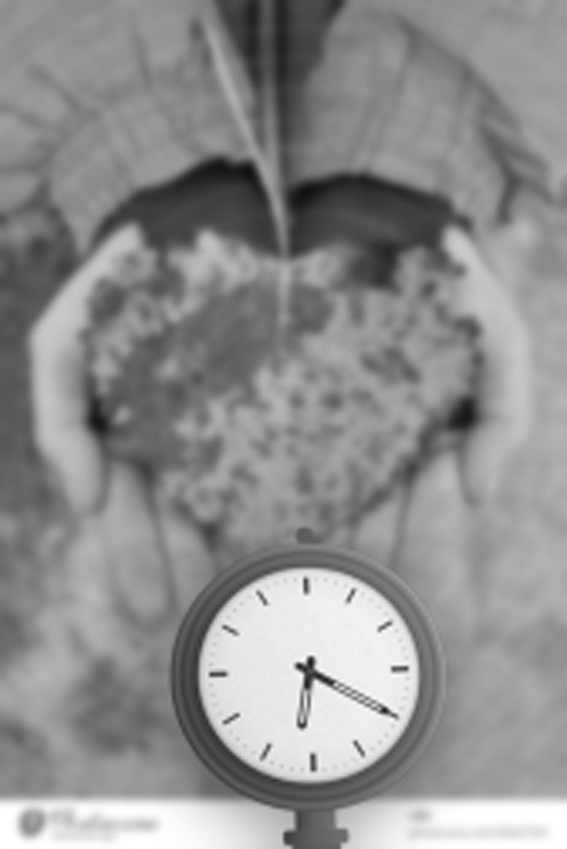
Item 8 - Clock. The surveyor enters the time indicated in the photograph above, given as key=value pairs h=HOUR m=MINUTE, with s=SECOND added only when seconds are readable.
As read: h=6 m=20
